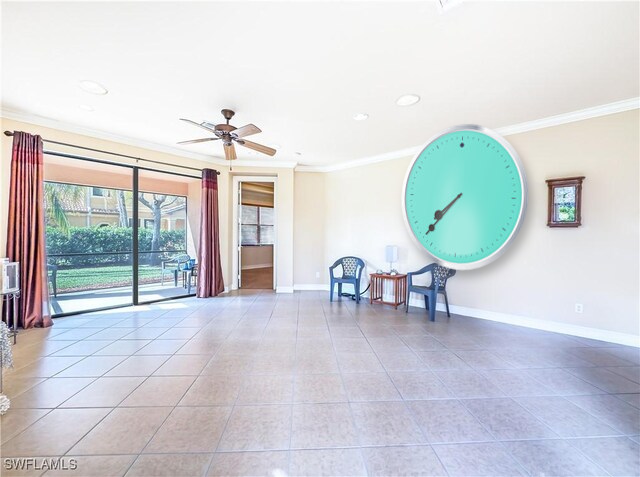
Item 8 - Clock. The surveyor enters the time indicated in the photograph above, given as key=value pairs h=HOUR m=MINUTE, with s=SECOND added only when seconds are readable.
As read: h=7 m=37
